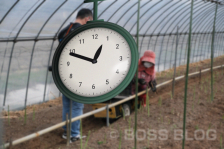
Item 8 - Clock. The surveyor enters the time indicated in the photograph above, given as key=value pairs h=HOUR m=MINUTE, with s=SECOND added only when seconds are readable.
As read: h=12 m=49
